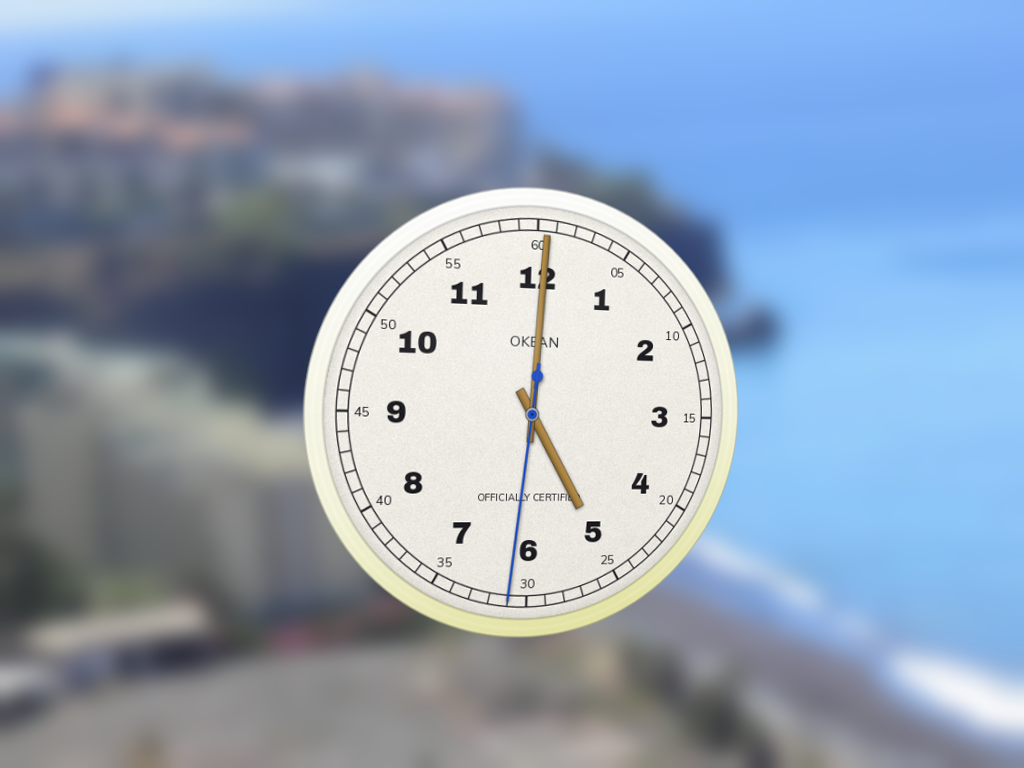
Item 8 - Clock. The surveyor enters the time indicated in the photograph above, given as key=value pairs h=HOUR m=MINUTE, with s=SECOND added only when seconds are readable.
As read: h=5 m=0 s=31
